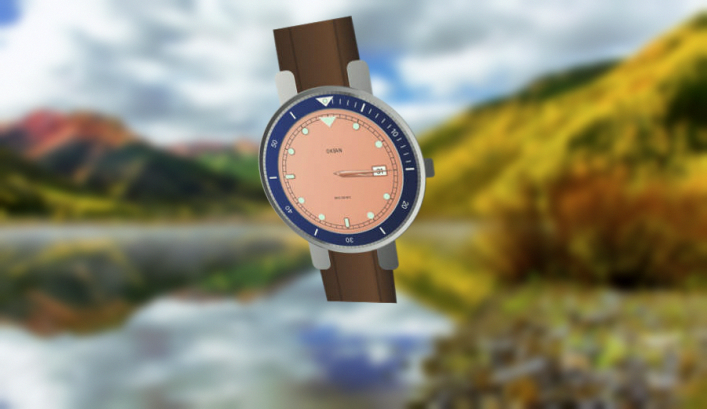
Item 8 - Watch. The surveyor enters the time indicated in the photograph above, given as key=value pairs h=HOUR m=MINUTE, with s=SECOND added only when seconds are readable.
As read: h=3 m=15
